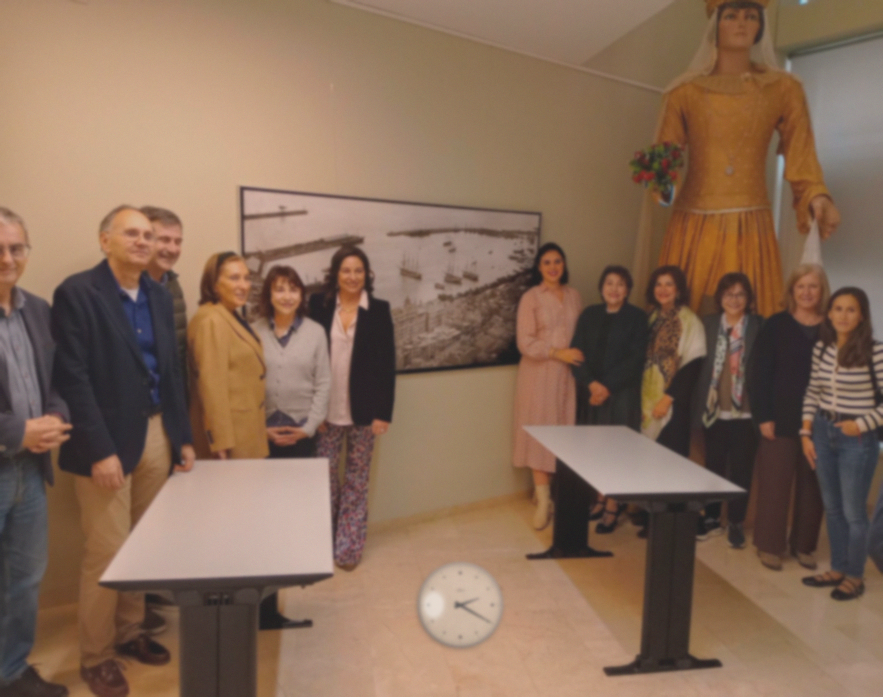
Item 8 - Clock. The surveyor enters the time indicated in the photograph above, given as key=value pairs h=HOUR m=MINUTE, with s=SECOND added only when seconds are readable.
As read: h=2 m=20
